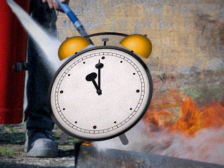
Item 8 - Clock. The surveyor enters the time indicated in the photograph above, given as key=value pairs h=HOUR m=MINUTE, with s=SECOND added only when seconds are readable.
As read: h=10 m=59
